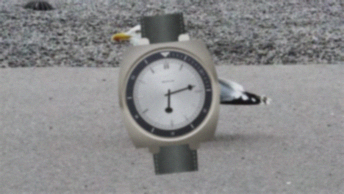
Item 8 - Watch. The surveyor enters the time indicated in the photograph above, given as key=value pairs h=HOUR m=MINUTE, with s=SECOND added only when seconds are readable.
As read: h=6 m=13
